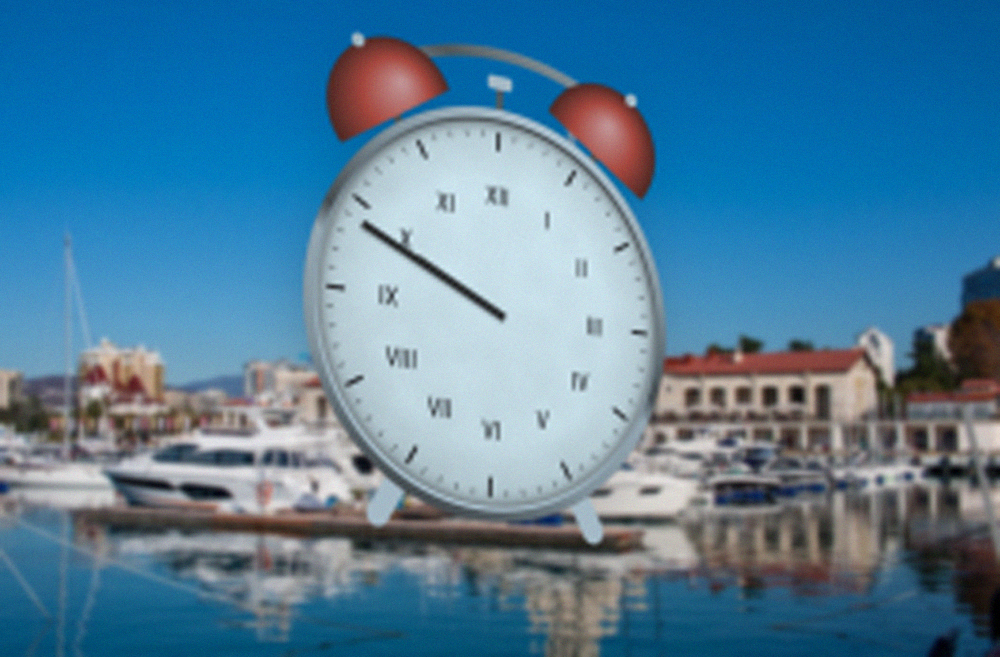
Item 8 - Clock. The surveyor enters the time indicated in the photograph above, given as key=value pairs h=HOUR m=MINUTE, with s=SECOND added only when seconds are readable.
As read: h=9 m=49
